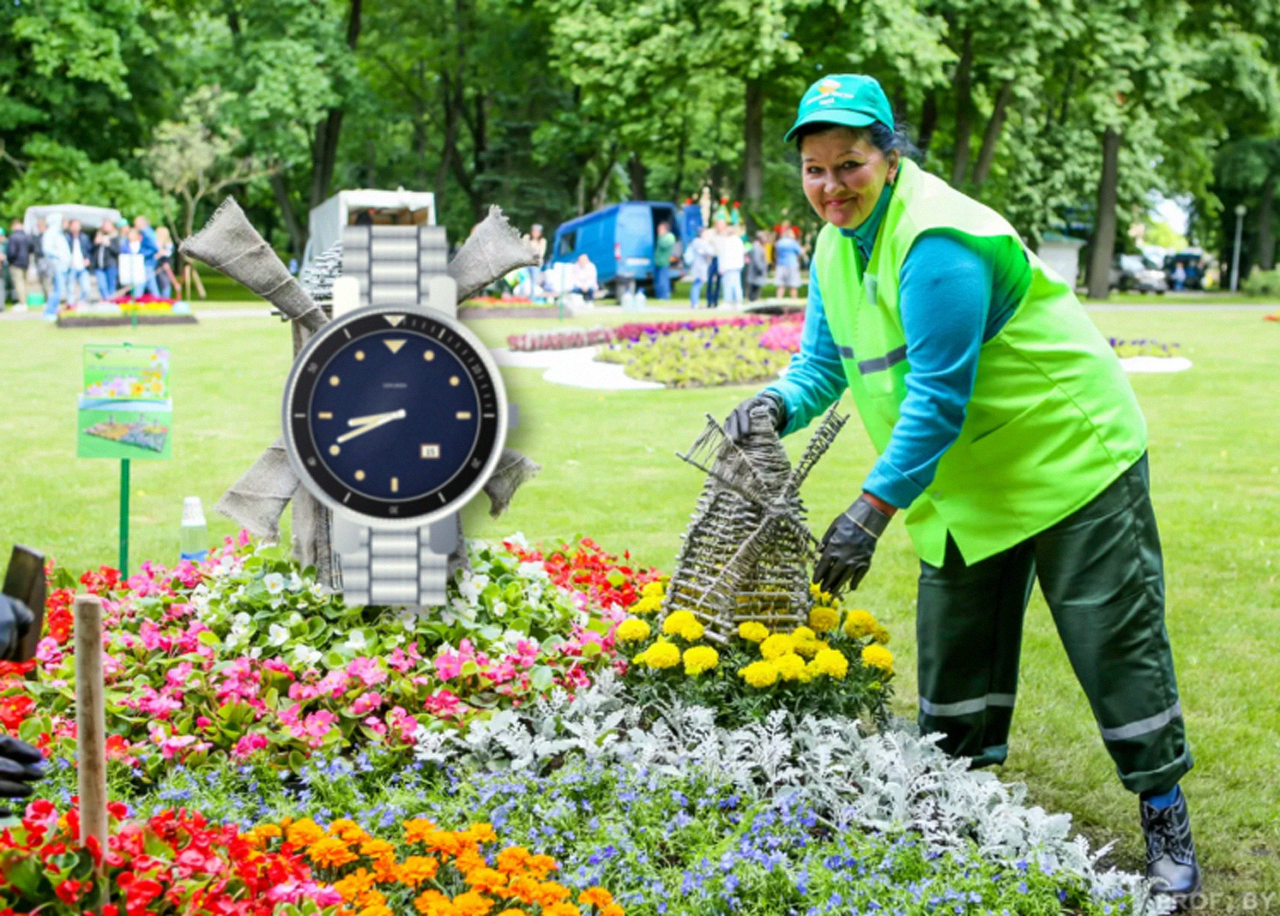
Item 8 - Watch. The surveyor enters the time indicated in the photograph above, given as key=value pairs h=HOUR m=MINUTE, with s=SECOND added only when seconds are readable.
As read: h=8 m=41
